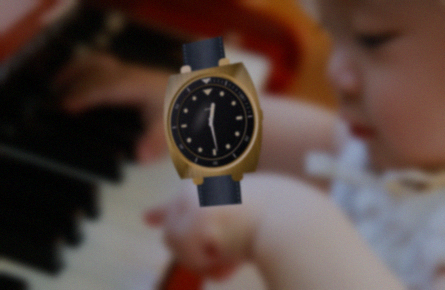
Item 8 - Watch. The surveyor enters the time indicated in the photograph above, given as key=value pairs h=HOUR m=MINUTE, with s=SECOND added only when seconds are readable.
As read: h=12 m=29
